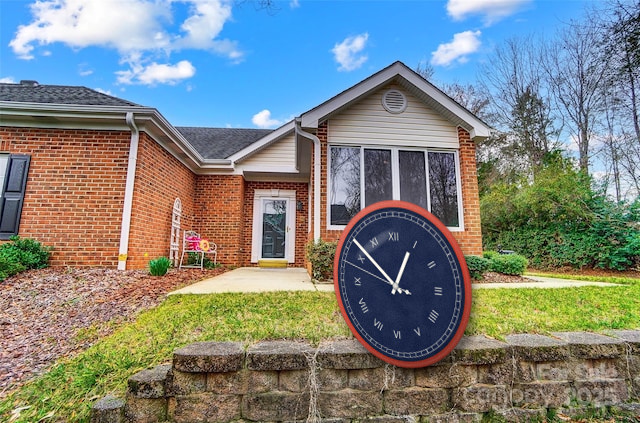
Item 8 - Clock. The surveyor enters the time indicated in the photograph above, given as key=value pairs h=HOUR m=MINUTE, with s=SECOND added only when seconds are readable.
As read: h=12 m=51 s=48
